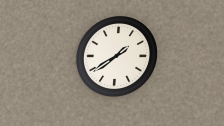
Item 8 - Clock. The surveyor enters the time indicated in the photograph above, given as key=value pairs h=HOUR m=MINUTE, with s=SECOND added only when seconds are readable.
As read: h=1 m=39
